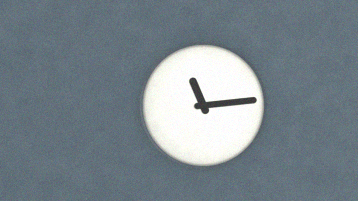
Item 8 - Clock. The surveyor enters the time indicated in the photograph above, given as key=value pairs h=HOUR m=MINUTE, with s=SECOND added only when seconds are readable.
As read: h=11 m=14
